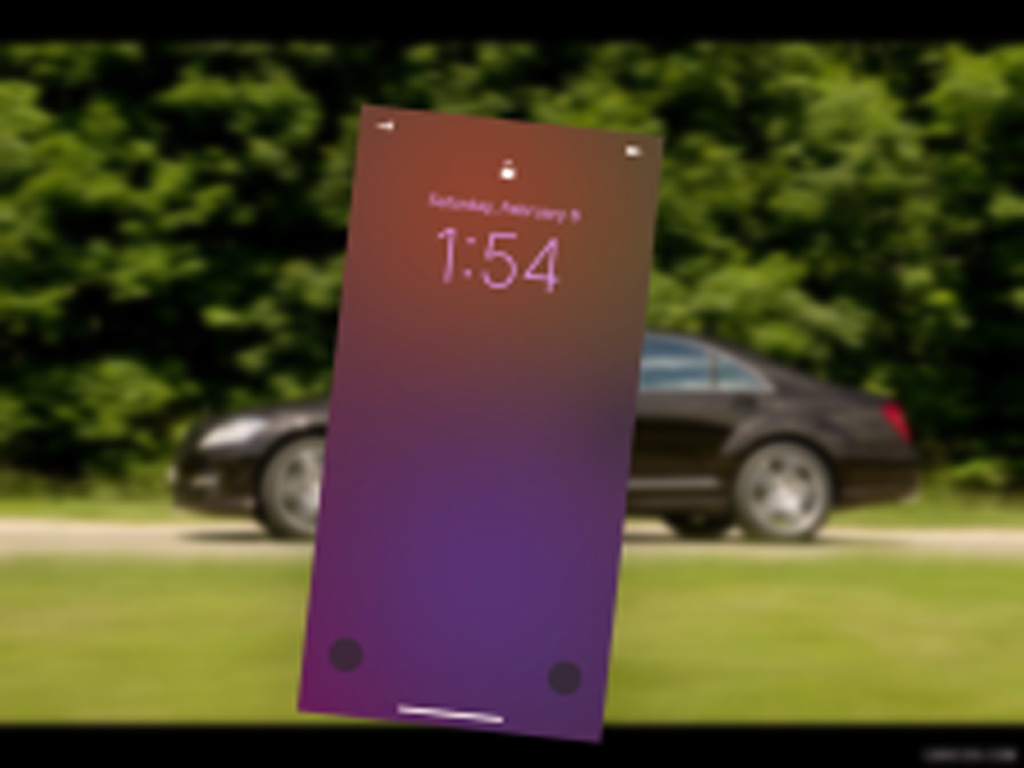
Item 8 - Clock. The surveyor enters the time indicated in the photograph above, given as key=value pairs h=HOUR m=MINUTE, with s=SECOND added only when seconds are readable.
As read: h=1 m=54
